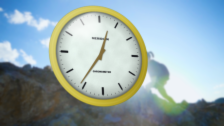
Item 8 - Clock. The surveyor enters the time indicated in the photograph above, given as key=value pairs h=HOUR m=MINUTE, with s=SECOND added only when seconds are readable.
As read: h=12 m=36
